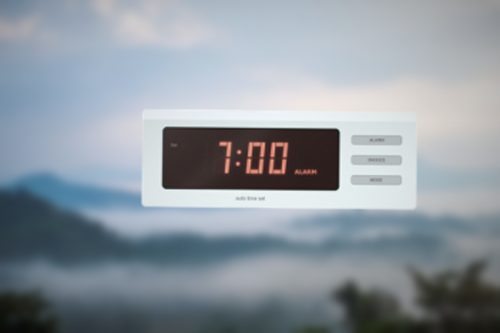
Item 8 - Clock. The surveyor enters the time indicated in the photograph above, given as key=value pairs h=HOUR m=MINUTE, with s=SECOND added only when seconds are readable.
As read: h=7 m=0
